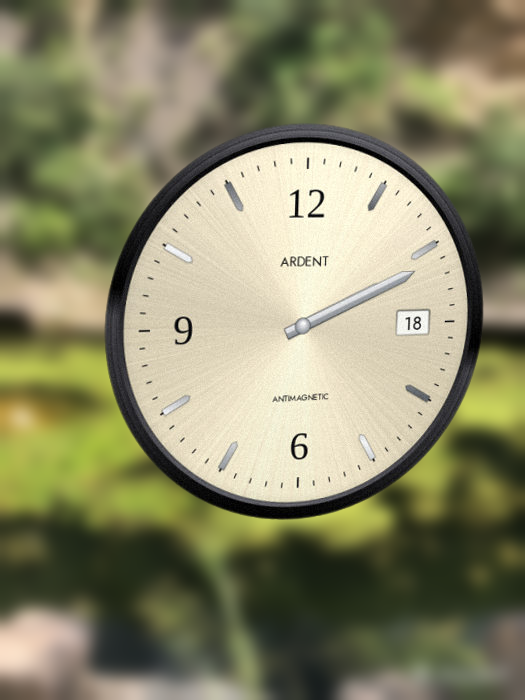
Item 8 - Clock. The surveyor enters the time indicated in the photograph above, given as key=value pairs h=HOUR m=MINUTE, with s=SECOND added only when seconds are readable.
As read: h=2 m=11
